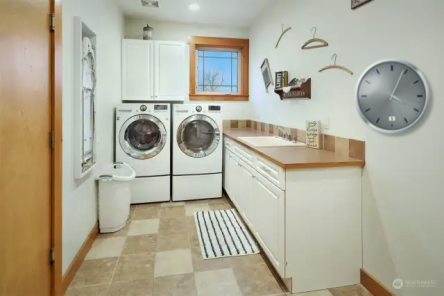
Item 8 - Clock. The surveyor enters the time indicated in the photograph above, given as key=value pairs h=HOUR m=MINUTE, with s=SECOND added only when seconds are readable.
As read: h=4 m=4
